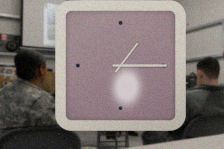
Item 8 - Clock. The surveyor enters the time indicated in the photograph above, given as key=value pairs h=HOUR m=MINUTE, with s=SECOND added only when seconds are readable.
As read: h=1 m=15
